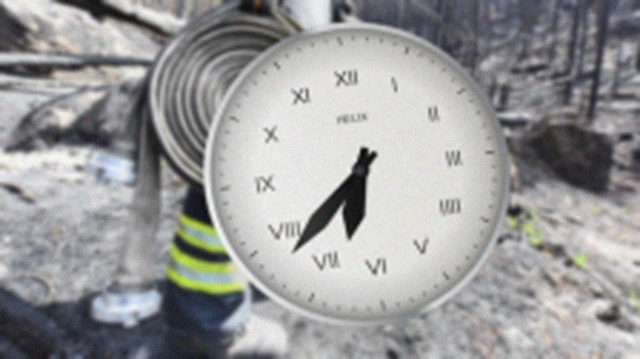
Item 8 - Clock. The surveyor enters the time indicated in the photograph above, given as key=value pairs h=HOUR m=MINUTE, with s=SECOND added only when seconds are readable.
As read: h=6 m=38
